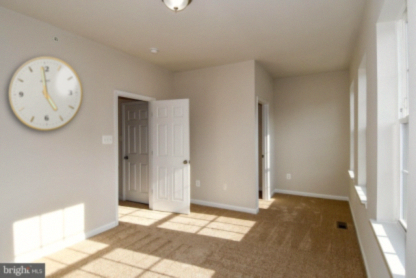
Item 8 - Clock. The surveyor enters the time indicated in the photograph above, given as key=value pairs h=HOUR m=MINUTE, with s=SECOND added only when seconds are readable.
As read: h=4 m=59
